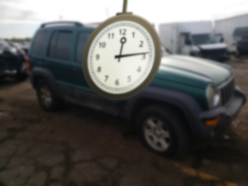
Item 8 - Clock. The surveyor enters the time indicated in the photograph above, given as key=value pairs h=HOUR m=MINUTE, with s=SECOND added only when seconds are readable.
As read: h=12 m=14
